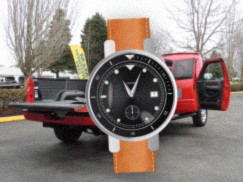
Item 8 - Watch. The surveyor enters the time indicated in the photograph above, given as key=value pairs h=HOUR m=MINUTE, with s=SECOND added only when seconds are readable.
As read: h=11 m=4
